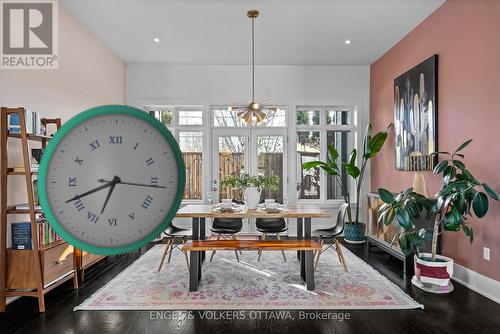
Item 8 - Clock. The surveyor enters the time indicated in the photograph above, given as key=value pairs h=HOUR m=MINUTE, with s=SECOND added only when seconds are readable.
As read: h=6 m=41 s=16
